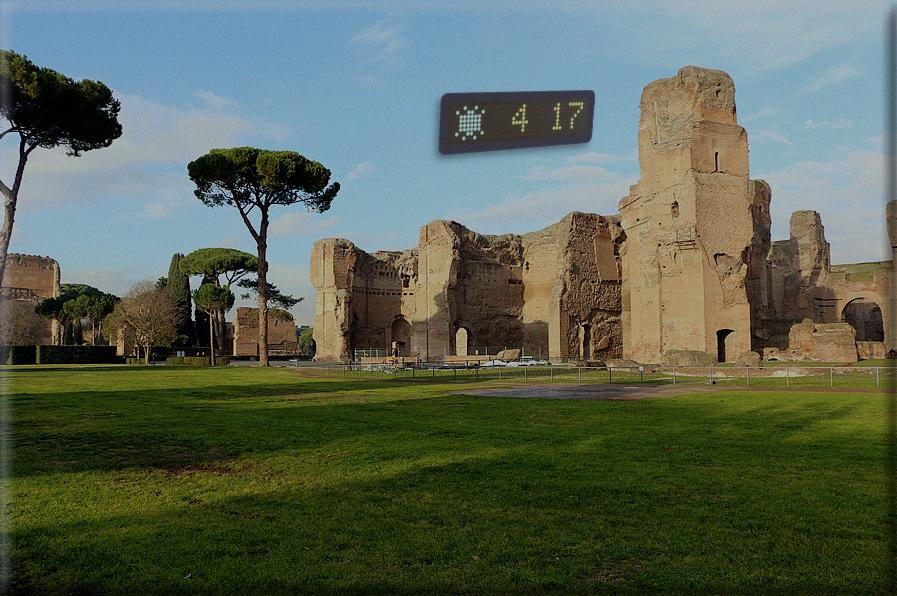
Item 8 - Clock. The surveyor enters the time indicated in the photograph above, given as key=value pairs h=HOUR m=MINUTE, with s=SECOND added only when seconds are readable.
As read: h=4 m=17
